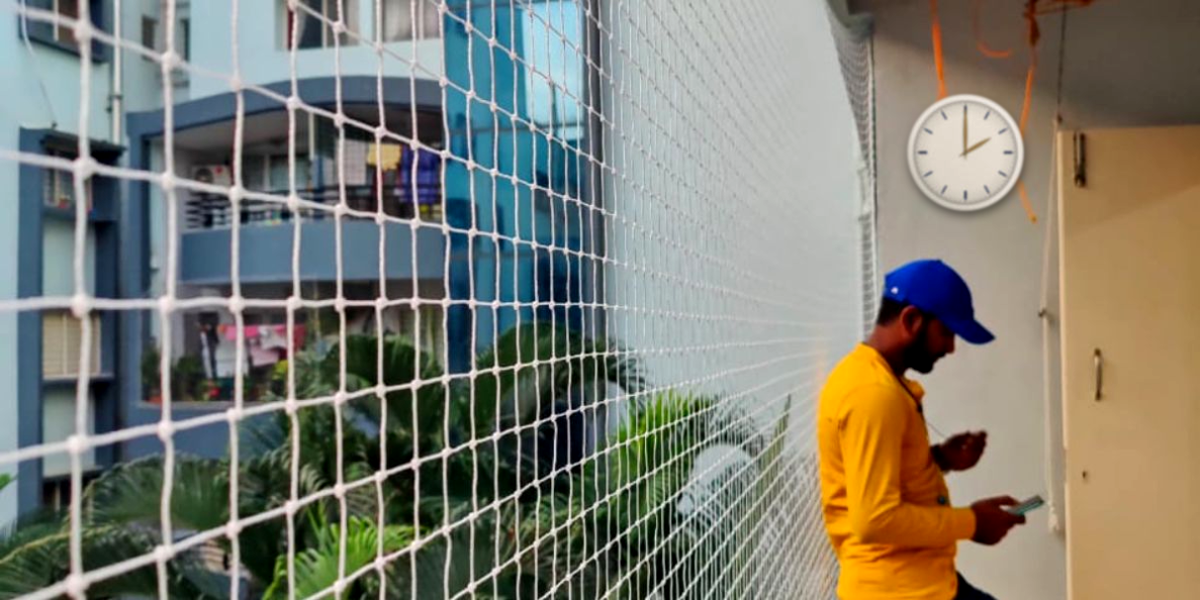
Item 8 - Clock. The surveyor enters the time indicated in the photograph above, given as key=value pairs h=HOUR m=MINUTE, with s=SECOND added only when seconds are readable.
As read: h=2 m=0
